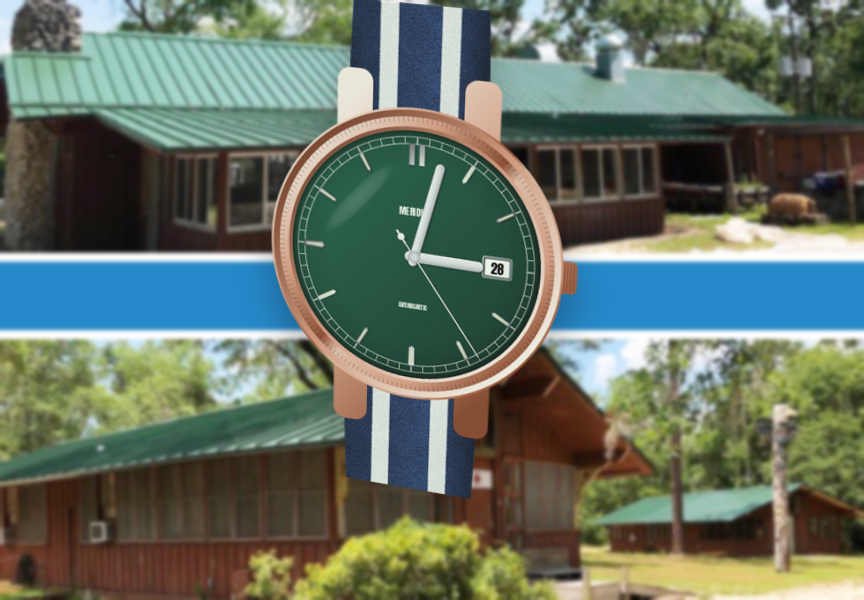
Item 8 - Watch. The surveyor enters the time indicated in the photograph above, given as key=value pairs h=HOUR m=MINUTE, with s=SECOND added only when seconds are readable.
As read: h=3 m=2 s=24
